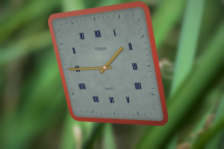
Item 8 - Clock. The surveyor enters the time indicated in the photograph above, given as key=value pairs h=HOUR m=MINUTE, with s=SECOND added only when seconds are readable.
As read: h=1 m=45
